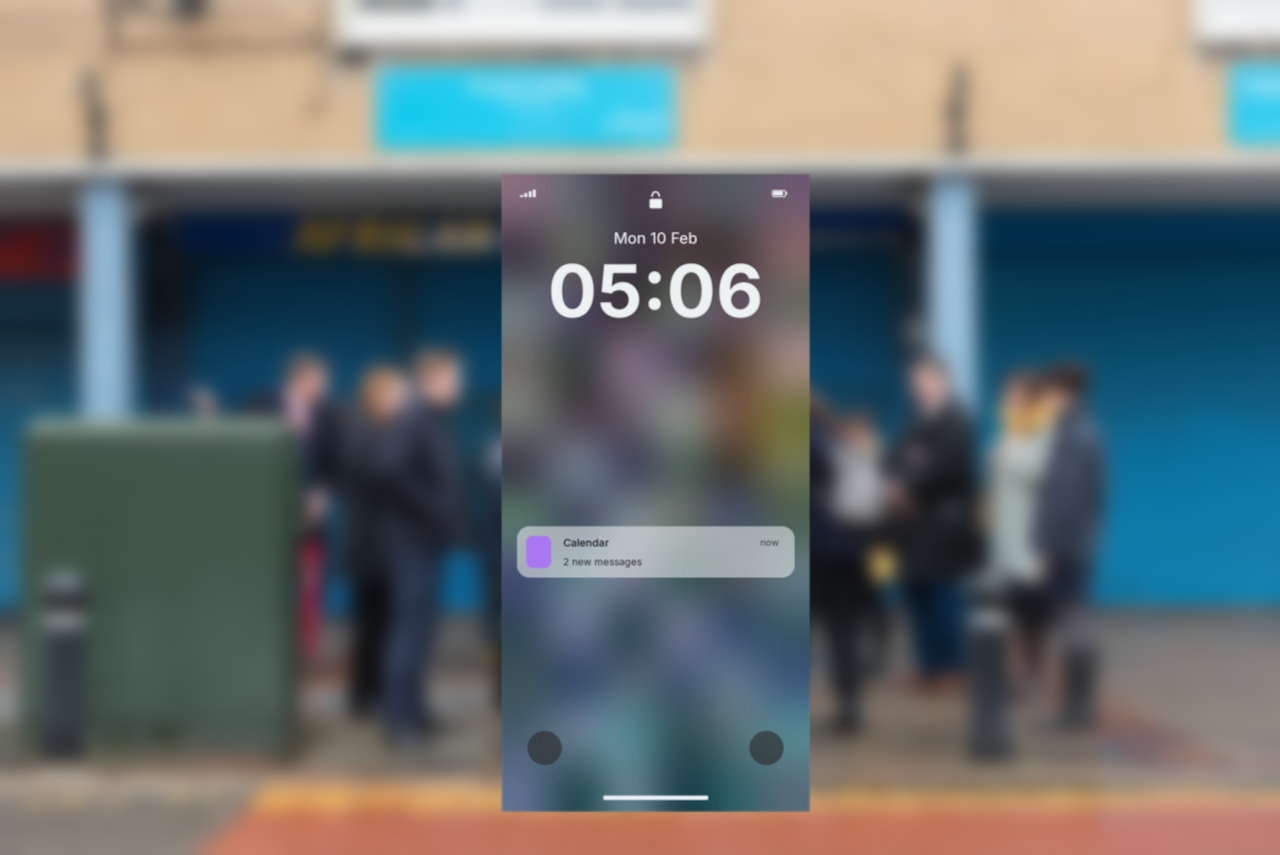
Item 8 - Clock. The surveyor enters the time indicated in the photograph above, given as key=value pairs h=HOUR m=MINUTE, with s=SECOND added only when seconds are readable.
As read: h=5 m=6
